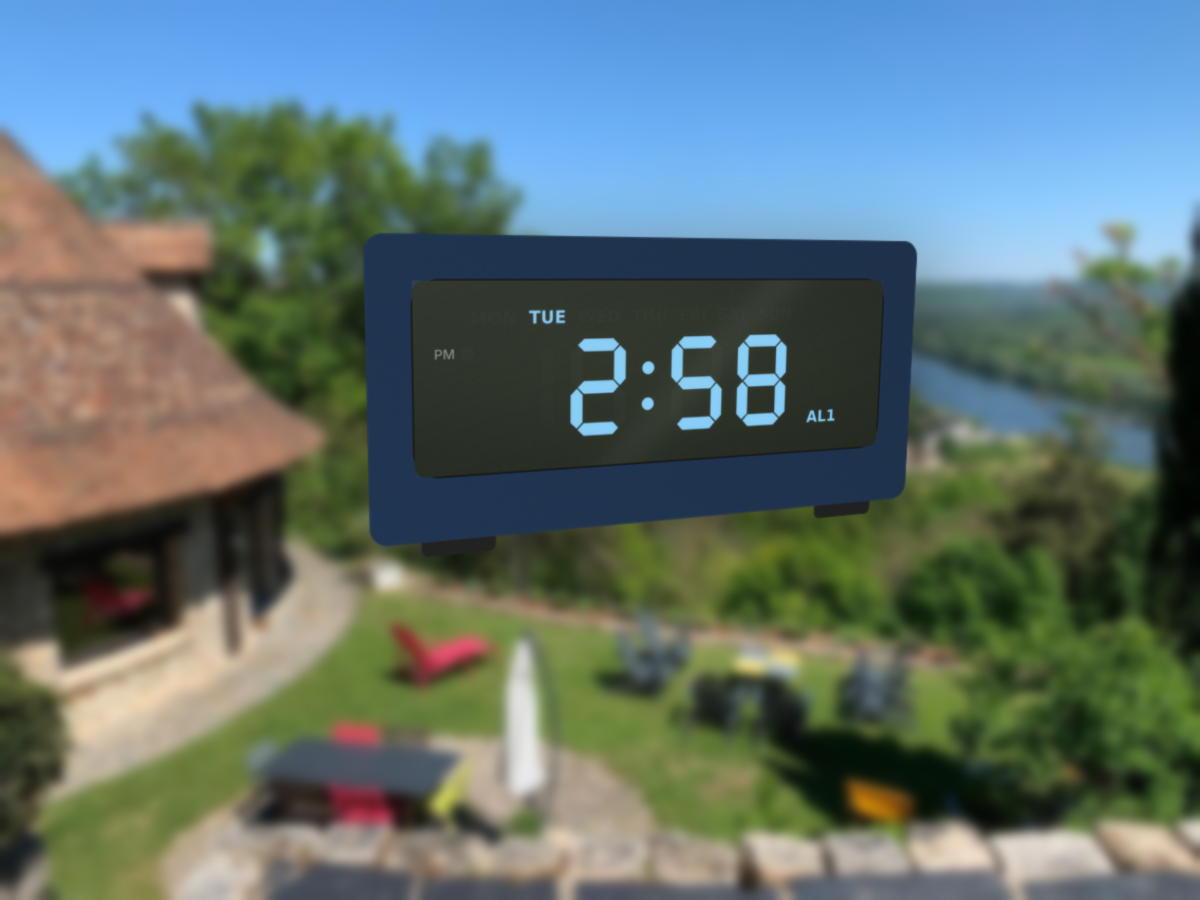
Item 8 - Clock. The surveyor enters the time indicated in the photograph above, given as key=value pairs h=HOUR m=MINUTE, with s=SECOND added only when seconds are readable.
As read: h=2 m=58
